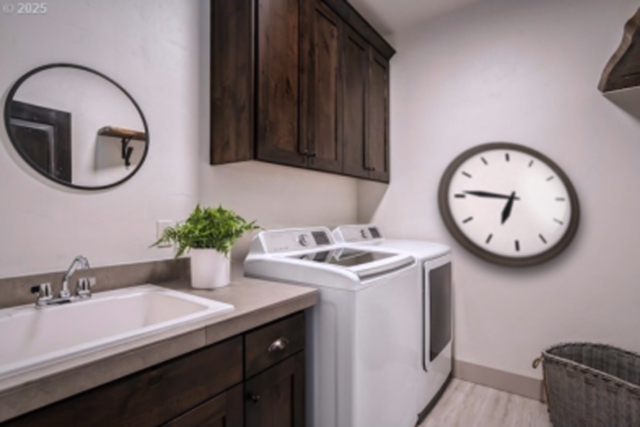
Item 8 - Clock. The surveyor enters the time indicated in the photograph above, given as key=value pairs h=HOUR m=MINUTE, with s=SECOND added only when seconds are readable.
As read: h=6 m=46
